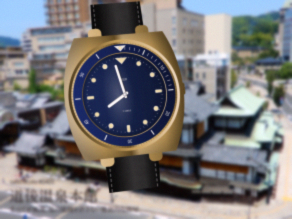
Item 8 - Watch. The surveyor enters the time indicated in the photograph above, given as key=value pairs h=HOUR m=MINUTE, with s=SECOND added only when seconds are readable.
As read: h=7 m=58
